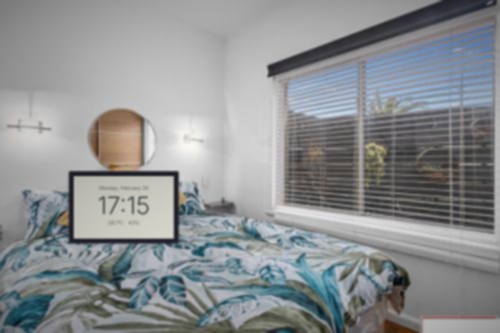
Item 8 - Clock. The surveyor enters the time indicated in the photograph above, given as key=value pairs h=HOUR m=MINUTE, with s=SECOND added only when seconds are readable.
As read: h=17 m=15
